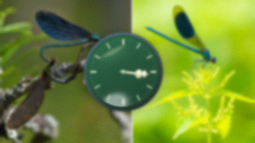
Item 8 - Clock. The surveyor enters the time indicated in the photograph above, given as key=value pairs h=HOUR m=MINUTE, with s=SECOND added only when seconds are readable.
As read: h=3 m=16
